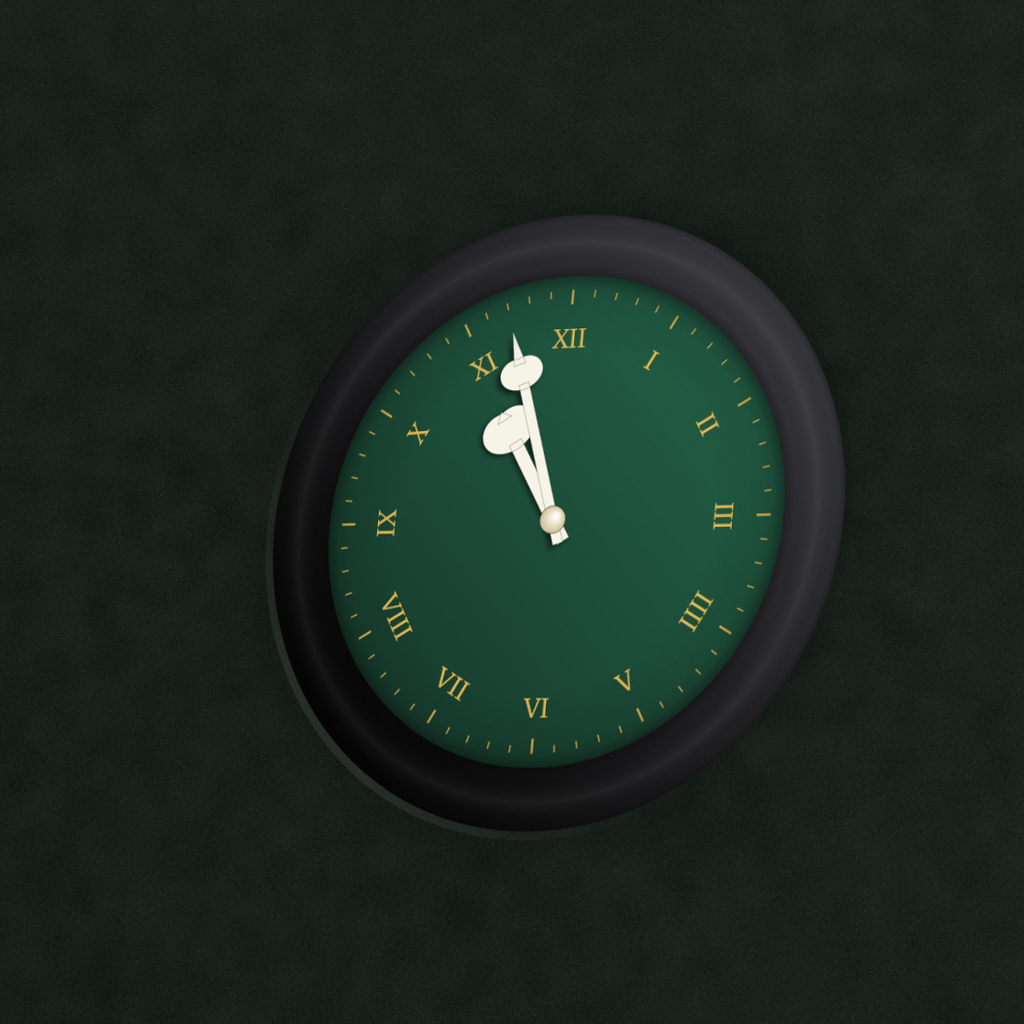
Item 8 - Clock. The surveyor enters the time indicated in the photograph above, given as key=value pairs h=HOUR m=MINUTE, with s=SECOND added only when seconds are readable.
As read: h=10 m=57
